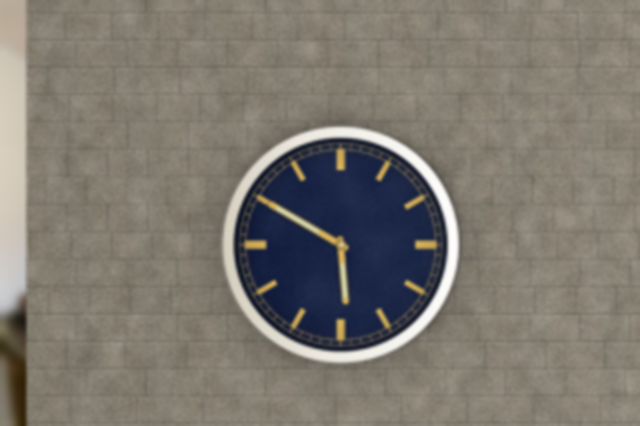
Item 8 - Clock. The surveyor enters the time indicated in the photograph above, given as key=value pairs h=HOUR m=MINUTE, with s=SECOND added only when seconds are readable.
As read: h=5 m=50
